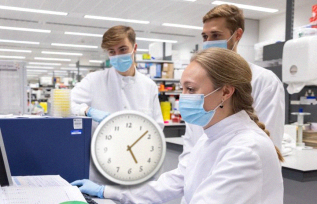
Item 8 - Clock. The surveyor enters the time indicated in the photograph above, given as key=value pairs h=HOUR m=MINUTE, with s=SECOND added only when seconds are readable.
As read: h=5 m=8
